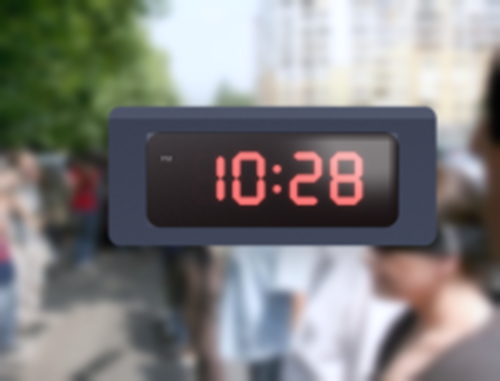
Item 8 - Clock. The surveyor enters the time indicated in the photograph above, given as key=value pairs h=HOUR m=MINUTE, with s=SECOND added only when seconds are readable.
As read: h=10 m=28
